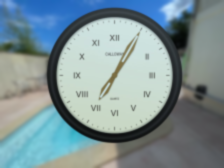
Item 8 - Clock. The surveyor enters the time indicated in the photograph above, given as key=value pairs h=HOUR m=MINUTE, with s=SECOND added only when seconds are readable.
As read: h=7 m=5
